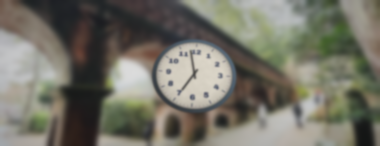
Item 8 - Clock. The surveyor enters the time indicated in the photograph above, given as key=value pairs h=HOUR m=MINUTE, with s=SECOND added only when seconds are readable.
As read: h=6 m=58
